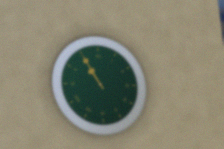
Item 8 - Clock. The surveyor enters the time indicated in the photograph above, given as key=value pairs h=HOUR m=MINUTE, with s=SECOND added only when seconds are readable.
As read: h=10 m=55
